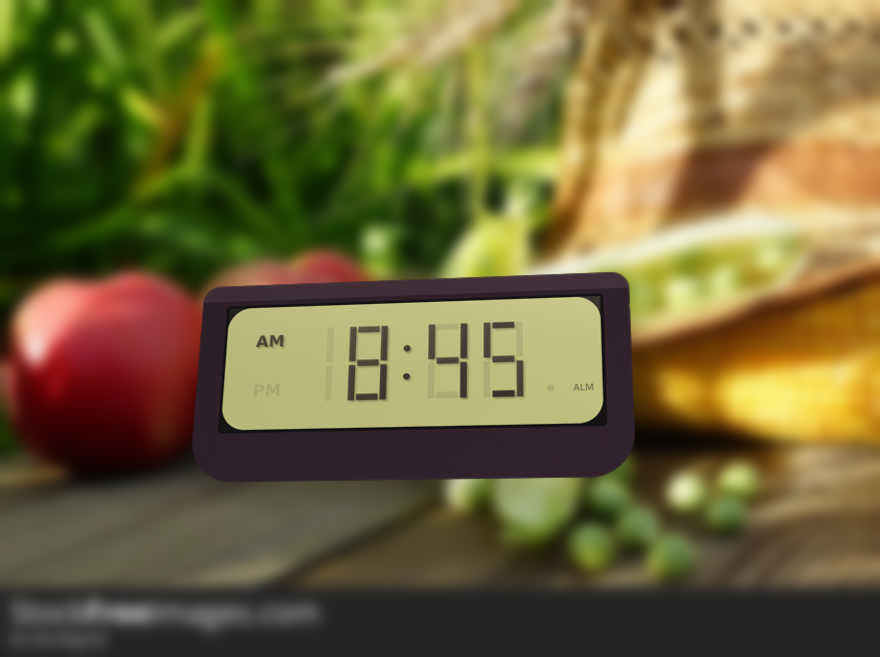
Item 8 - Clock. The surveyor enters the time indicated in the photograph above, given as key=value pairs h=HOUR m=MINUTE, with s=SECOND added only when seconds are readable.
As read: h=8 m=45
